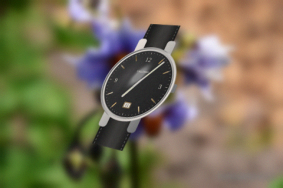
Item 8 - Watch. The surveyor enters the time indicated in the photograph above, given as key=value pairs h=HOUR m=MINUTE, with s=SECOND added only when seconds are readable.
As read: h=7 m=6
